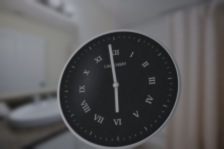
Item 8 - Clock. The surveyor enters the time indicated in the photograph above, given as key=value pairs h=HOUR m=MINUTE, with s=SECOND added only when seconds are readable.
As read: h=5 m=59
